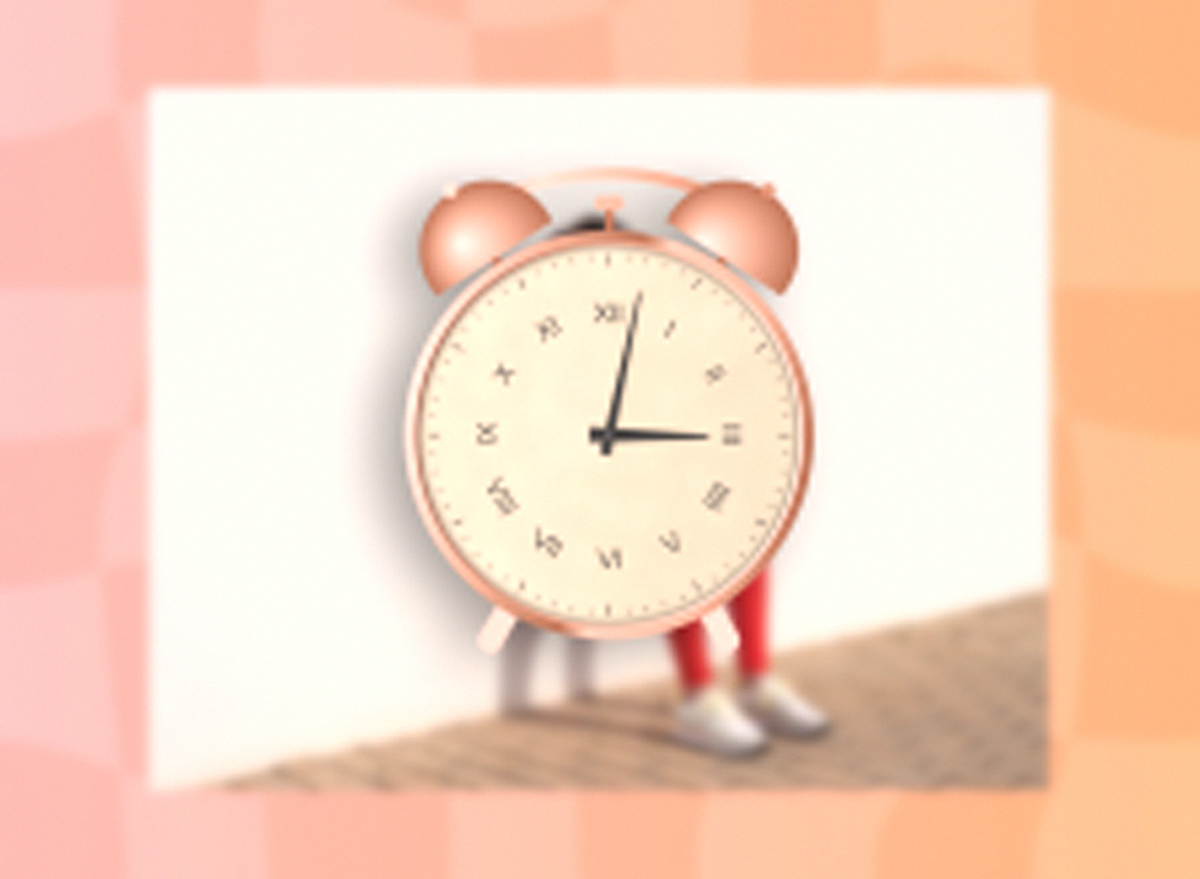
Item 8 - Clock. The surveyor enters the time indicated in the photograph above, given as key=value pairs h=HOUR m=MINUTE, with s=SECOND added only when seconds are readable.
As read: h=3 m=2
